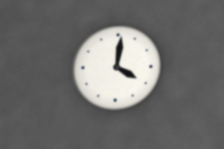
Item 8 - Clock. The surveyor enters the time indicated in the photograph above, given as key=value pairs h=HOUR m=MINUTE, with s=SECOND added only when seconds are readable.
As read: h=4 m=1
